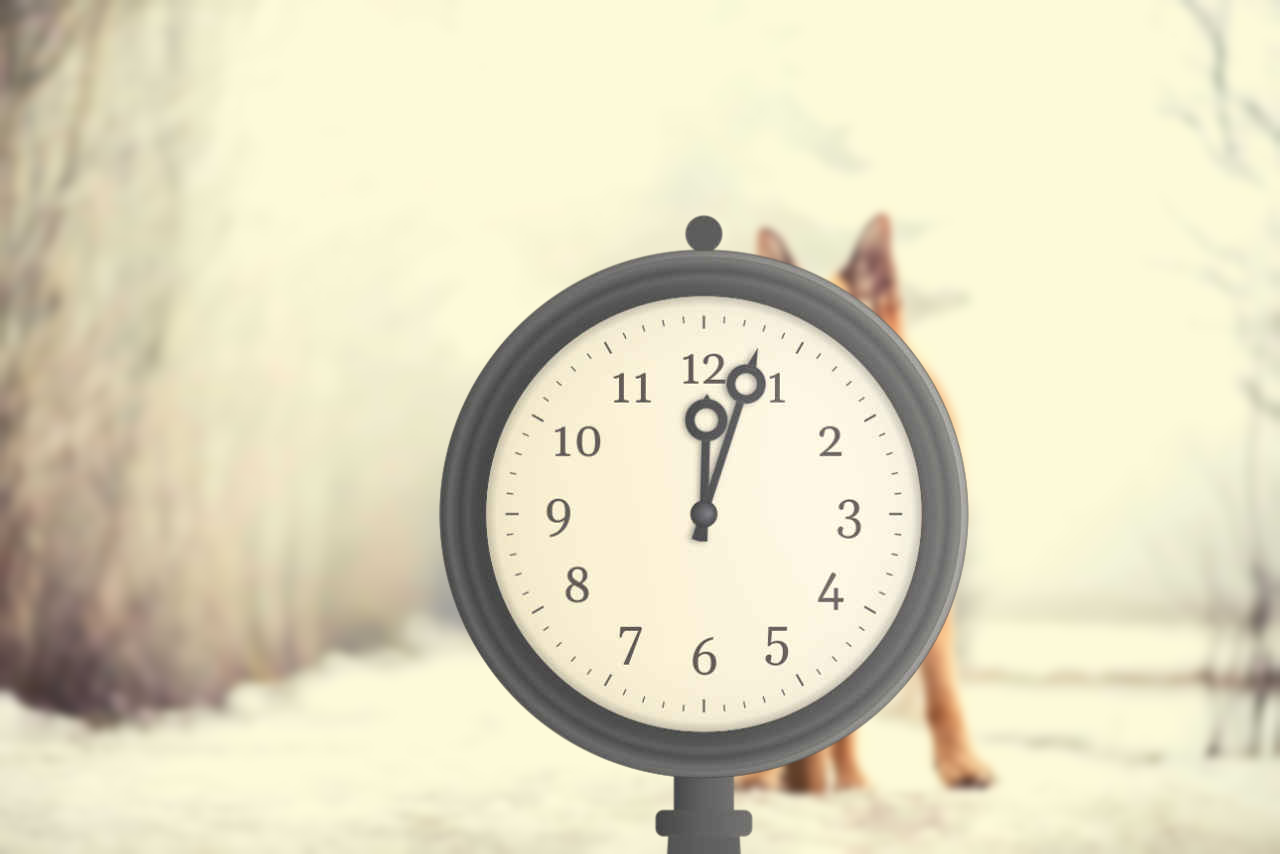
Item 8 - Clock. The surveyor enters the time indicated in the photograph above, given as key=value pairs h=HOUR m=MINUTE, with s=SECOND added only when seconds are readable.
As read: h=12 m=3
